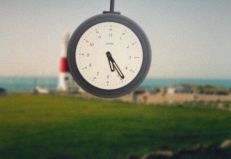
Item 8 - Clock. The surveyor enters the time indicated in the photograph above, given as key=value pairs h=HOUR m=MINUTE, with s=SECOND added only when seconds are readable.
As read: h=5 m=24
